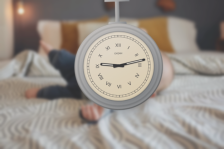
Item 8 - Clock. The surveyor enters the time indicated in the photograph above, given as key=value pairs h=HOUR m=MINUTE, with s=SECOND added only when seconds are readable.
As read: h=9 m=13
